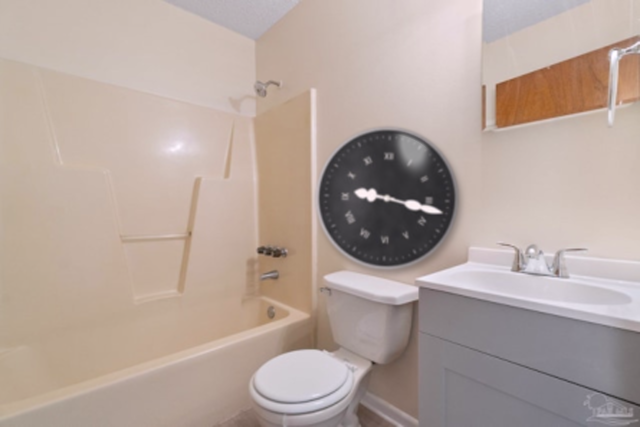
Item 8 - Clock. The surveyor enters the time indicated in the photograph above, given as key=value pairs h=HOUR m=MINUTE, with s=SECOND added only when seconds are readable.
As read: h=9 m=17
